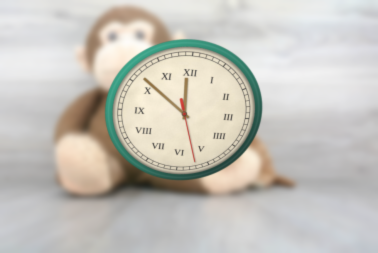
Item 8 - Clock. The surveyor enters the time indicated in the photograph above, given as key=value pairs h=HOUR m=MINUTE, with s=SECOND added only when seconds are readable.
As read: h=11 m=51 s=27
